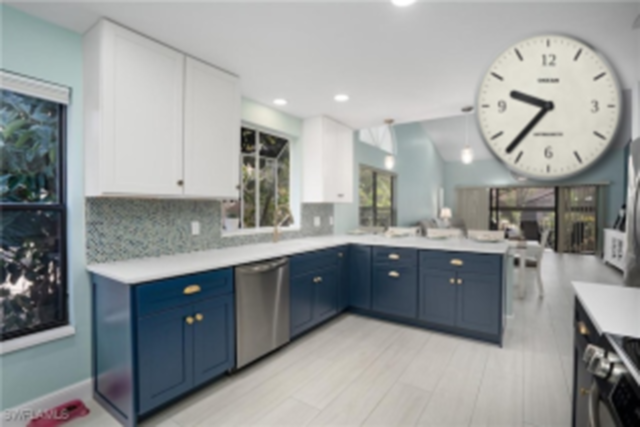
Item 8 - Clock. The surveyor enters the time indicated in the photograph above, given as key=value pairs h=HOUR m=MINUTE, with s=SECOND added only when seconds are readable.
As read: h=9 m=37
